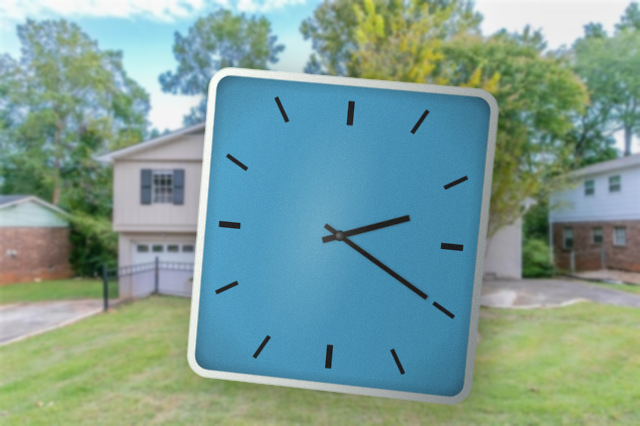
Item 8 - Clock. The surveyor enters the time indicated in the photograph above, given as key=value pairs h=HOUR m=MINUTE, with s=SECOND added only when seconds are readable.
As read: h=2 m=20
